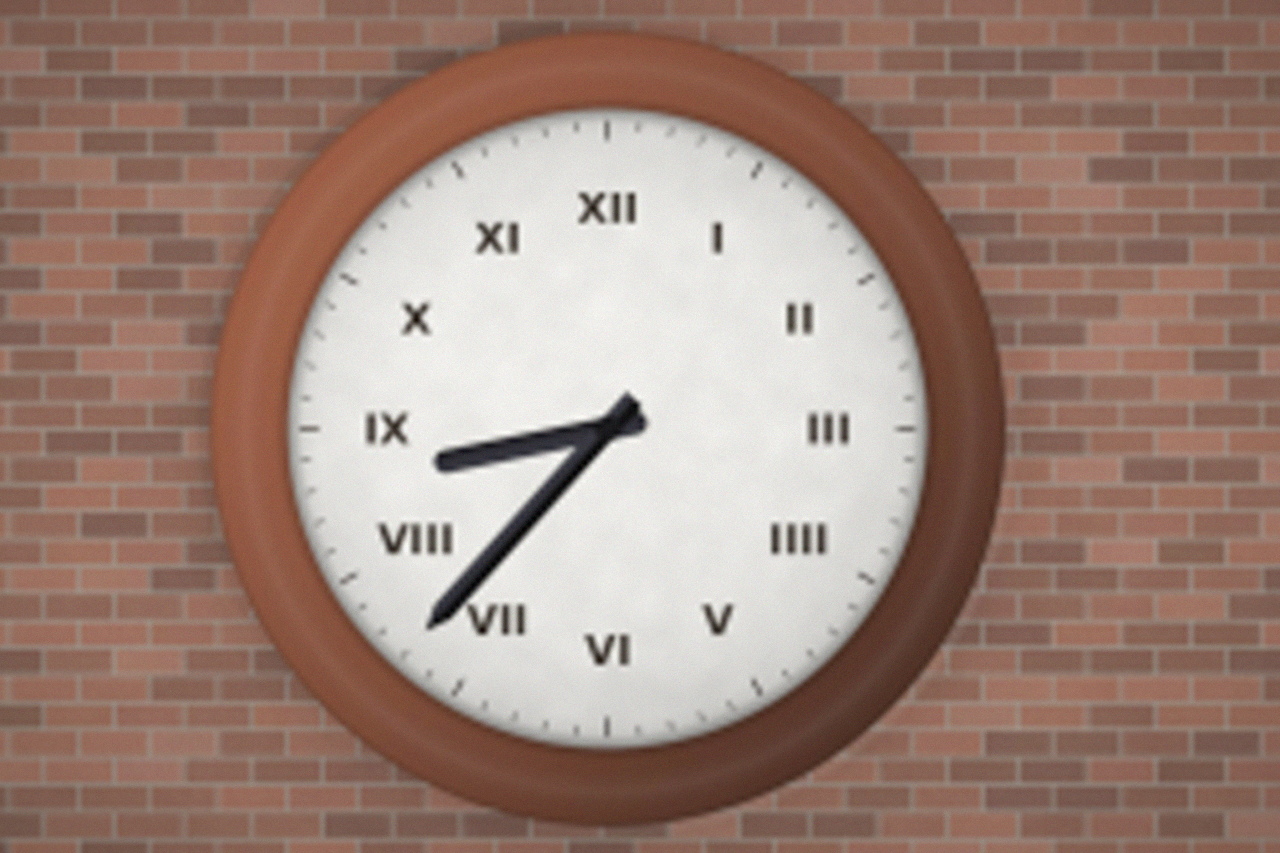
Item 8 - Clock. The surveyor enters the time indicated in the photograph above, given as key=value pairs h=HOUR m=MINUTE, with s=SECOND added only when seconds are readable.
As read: h=8 m=37
